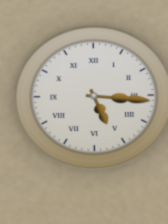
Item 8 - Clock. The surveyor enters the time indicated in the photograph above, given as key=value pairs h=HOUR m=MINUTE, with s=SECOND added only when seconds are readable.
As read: h=5 m=16
